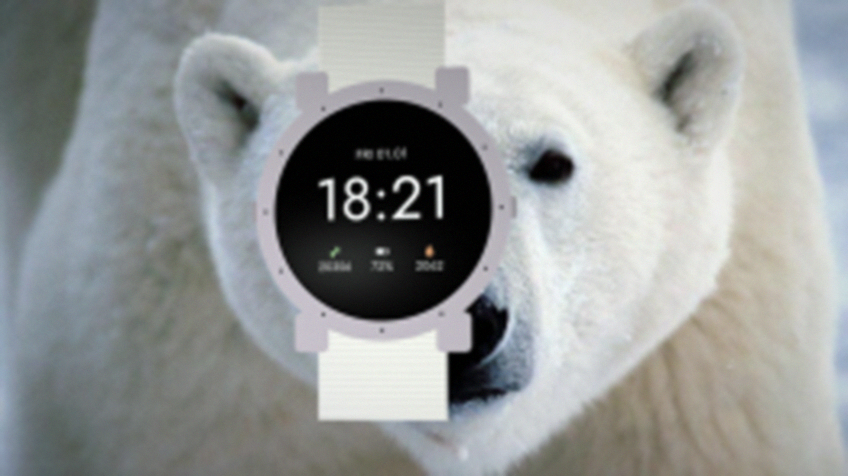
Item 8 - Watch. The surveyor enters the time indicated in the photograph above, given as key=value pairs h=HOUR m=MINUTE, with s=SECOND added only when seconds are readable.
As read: h=18 m=21
